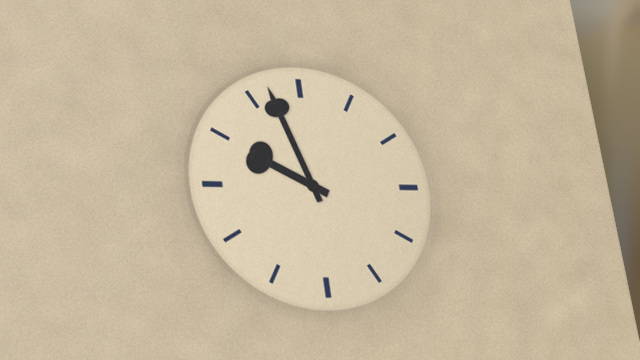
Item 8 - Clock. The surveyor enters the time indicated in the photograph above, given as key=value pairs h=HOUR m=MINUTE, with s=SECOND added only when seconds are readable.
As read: h=9 m=57
